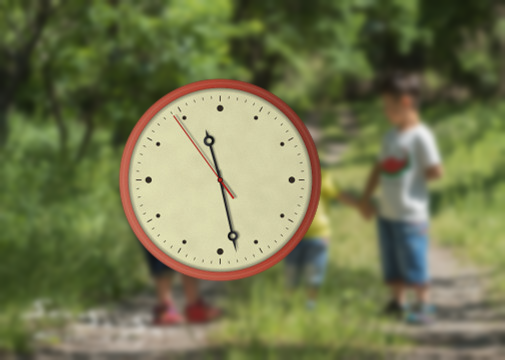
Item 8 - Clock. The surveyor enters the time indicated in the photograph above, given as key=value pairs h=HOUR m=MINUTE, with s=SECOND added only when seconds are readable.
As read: h=11 m=27 s=54
